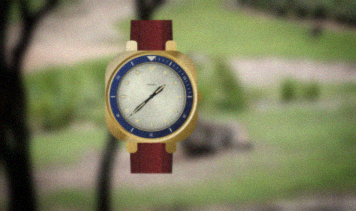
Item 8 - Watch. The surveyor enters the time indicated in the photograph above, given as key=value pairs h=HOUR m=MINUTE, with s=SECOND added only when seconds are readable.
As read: h=1 m=38
